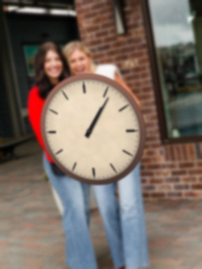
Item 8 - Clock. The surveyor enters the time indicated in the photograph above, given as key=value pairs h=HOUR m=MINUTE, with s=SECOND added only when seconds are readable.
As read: h=1 m=6
